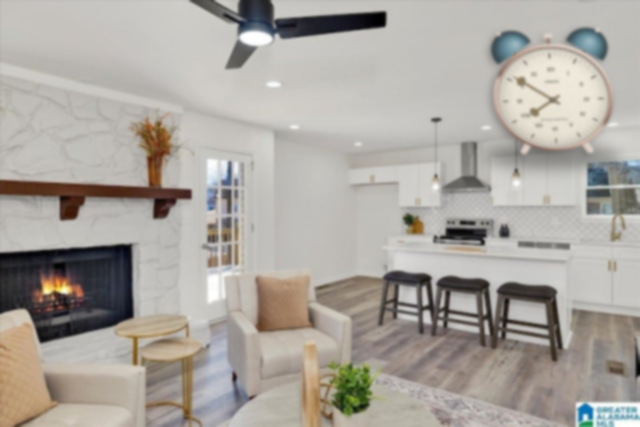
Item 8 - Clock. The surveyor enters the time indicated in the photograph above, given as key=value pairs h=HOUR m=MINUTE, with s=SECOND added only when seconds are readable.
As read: h=7 m=51
